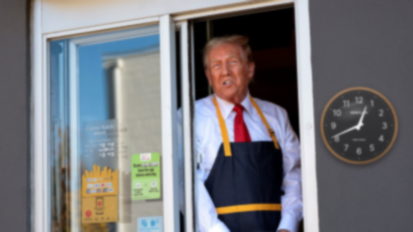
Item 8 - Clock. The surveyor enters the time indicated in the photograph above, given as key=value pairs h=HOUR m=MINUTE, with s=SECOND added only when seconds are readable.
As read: h=12 m=41
